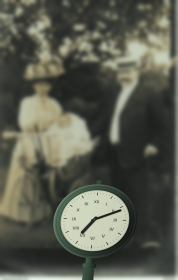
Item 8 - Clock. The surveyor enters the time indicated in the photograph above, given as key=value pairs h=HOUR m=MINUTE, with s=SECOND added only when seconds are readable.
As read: h=7 m=11
